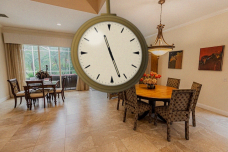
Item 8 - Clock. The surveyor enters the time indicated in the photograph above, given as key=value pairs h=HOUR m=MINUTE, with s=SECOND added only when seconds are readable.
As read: h=11 m=27
